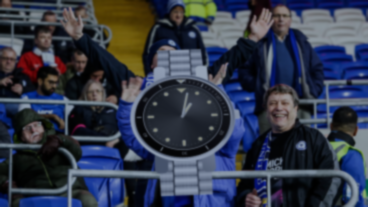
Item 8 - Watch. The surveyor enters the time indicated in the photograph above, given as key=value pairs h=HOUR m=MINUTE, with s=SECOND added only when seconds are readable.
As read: h=1 m=2
